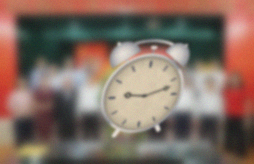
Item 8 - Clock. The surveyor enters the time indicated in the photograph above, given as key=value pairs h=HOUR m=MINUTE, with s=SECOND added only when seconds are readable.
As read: h=9 m=12
